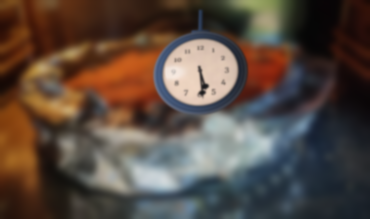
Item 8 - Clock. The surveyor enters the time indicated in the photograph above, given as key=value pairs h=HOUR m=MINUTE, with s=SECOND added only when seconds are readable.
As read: h=5 m=29
